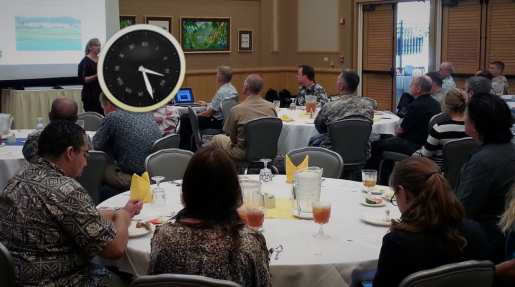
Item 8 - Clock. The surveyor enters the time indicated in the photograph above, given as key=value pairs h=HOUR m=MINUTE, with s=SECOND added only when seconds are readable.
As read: h=3 m=26
